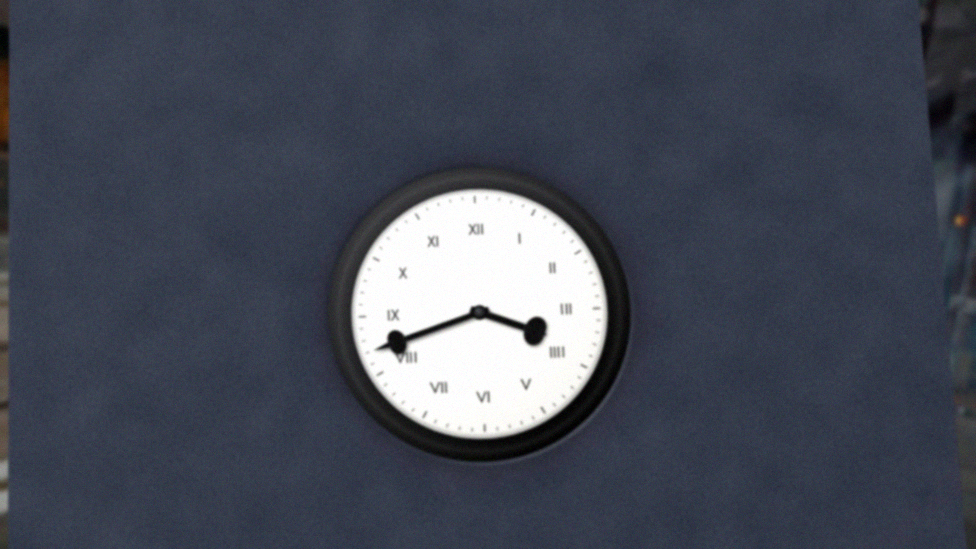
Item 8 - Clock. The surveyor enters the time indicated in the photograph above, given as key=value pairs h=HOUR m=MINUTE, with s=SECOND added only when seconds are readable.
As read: h=3 m=42
